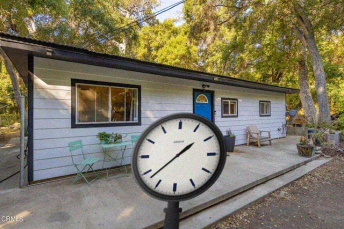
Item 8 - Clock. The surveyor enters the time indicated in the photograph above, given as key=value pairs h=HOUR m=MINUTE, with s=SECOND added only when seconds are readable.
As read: h=1 m=38
